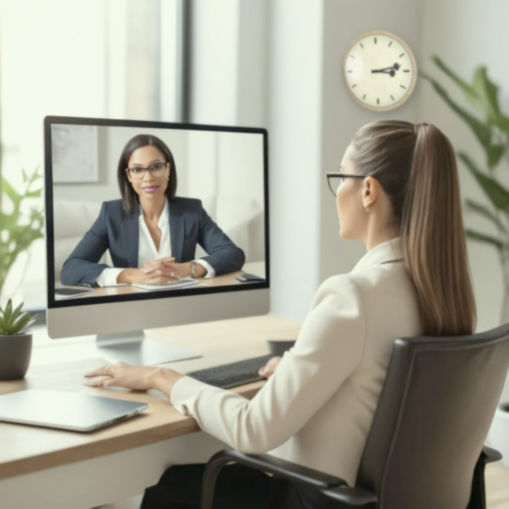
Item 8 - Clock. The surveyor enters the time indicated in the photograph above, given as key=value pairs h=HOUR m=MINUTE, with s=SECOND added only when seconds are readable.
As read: h=3 m=13
